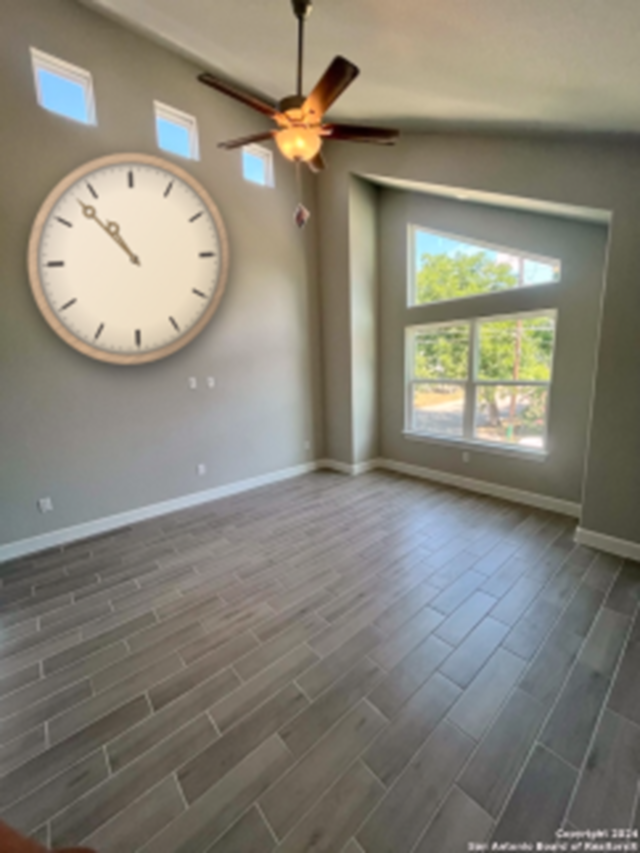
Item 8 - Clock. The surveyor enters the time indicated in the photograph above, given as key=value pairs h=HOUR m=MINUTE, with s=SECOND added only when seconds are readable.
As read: h=10 m=53
